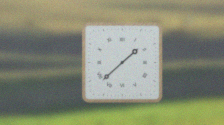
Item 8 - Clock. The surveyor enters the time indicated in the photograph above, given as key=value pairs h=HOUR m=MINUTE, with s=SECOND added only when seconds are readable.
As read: h=1 m=38
